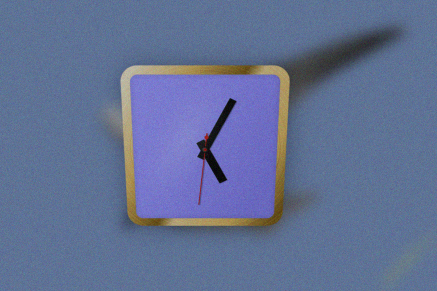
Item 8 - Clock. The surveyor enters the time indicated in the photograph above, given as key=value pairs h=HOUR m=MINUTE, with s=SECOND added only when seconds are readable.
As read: h=5 m=4 s=31
